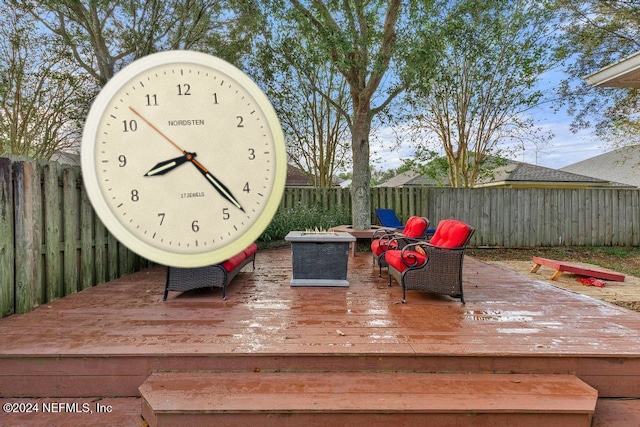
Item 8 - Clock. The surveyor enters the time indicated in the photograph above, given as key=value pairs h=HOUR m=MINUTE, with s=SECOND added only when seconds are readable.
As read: h=8 m=22 s=52
